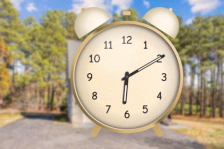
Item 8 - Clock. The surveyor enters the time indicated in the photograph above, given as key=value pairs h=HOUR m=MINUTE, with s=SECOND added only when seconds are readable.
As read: h=6 m=10
